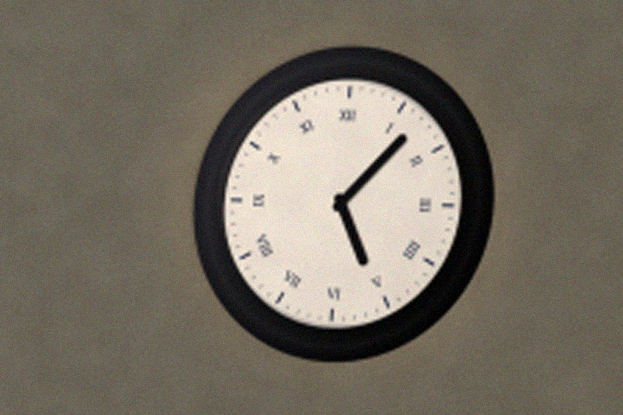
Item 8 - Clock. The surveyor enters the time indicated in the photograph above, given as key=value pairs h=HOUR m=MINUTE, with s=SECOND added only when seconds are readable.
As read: h=5 m=7
